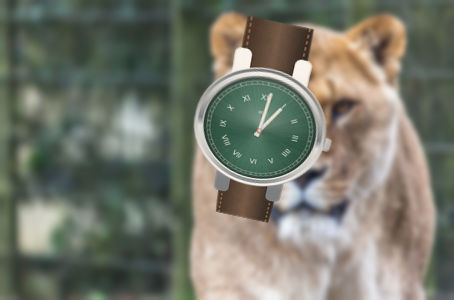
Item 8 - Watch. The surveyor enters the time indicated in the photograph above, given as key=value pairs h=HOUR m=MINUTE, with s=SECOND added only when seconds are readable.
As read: h=1 m=1
